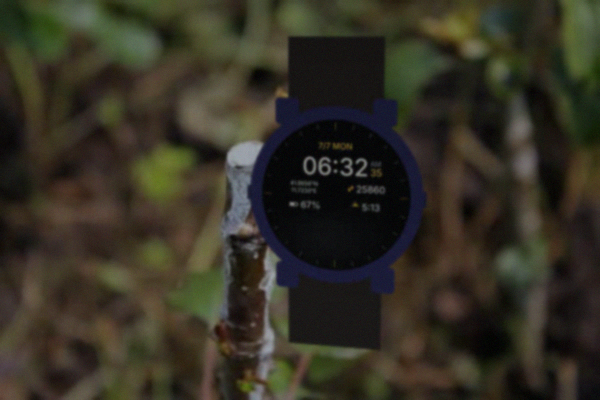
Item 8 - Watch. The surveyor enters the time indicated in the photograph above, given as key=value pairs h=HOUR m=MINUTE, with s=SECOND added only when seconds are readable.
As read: h=6 m=32
